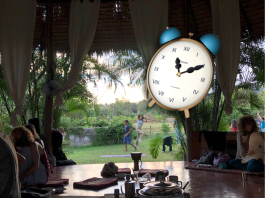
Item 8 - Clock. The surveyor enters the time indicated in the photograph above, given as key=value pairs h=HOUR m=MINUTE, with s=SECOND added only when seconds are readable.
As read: h=11 m=10
